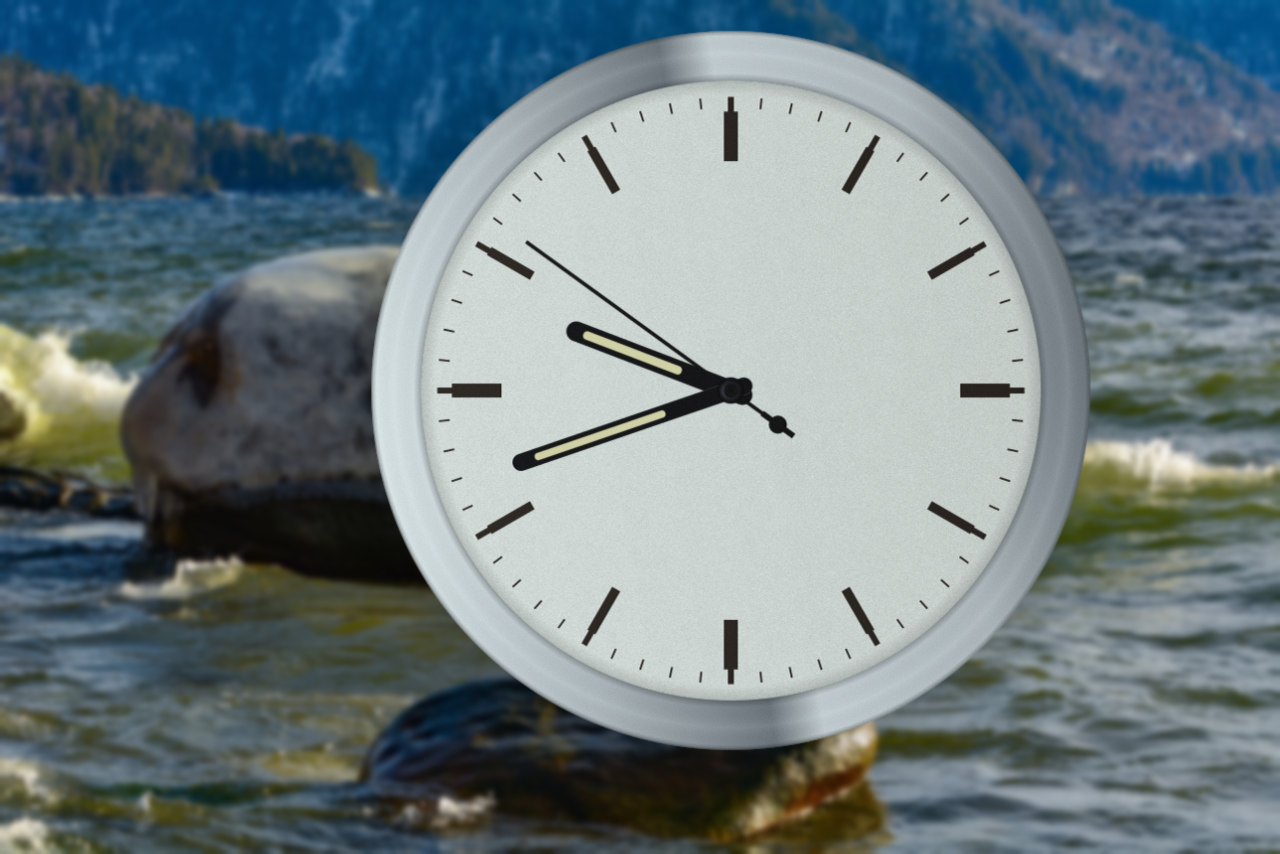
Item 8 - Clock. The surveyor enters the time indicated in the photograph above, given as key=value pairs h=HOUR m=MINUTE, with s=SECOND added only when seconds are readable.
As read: h=9 m=41 s=51
